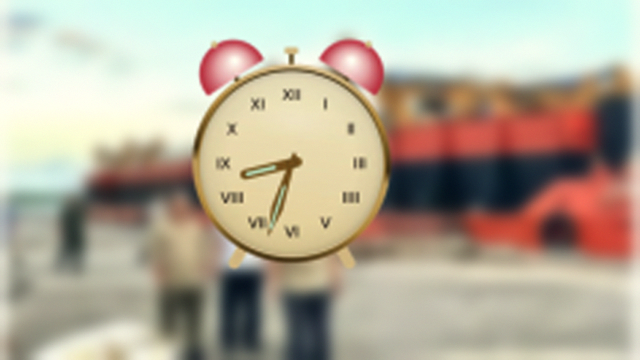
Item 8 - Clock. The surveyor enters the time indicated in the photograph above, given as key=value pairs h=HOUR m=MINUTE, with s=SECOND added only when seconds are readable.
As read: h=8 m=33
